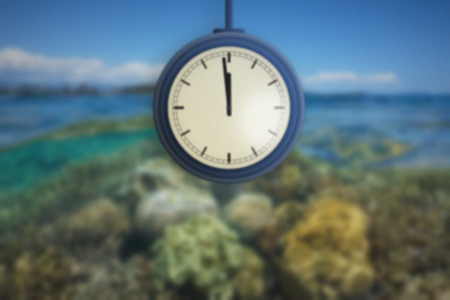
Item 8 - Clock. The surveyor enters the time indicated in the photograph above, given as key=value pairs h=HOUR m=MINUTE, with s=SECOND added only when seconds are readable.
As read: h=11 m=59
